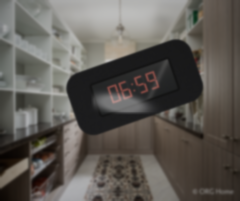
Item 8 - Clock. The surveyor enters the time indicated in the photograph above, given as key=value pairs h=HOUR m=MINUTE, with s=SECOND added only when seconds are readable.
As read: h=6 m=59
